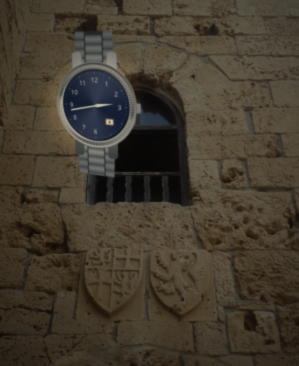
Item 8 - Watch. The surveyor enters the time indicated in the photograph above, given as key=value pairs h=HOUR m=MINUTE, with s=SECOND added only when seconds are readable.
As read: h=2 m=43
